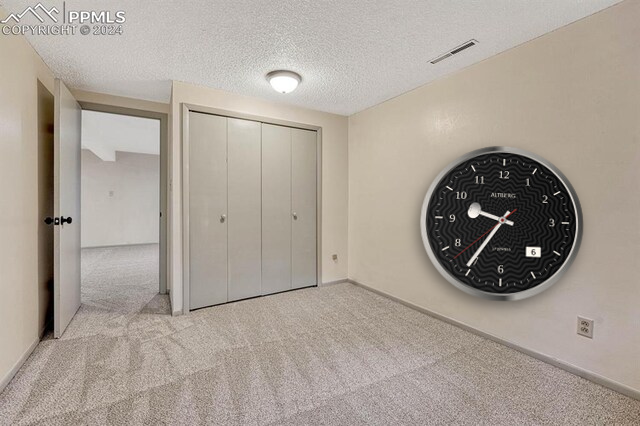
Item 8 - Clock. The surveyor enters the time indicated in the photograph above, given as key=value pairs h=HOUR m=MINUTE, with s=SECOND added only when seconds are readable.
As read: h=9 m=35 s=38
